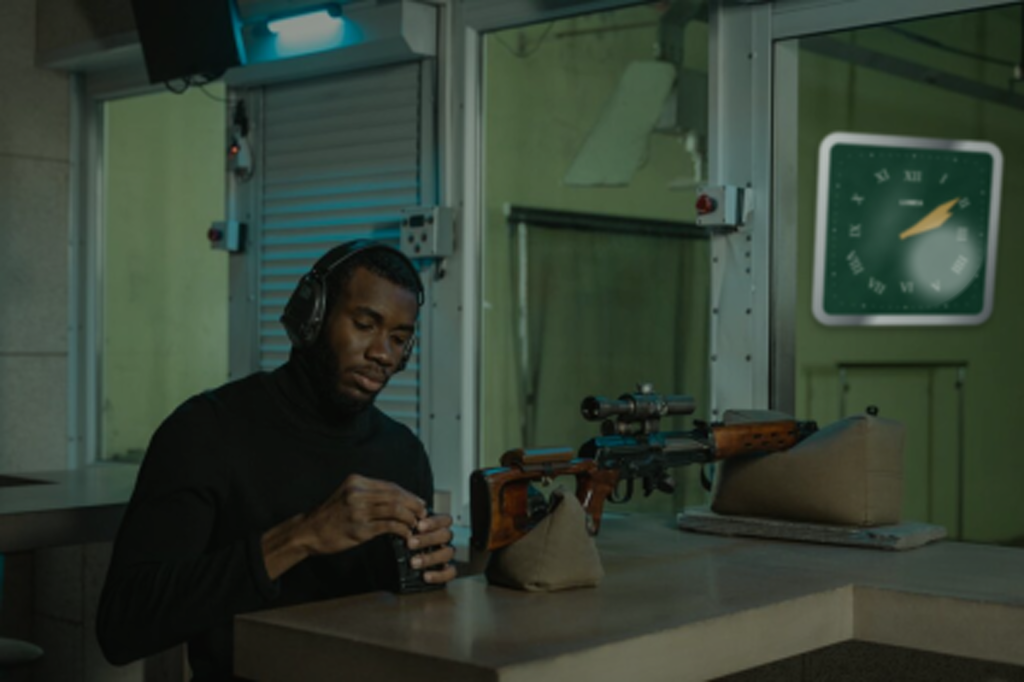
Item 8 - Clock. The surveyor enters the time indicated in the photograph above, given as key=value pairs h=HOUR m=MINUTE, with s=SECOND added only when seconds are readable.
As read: h=2 m=9
